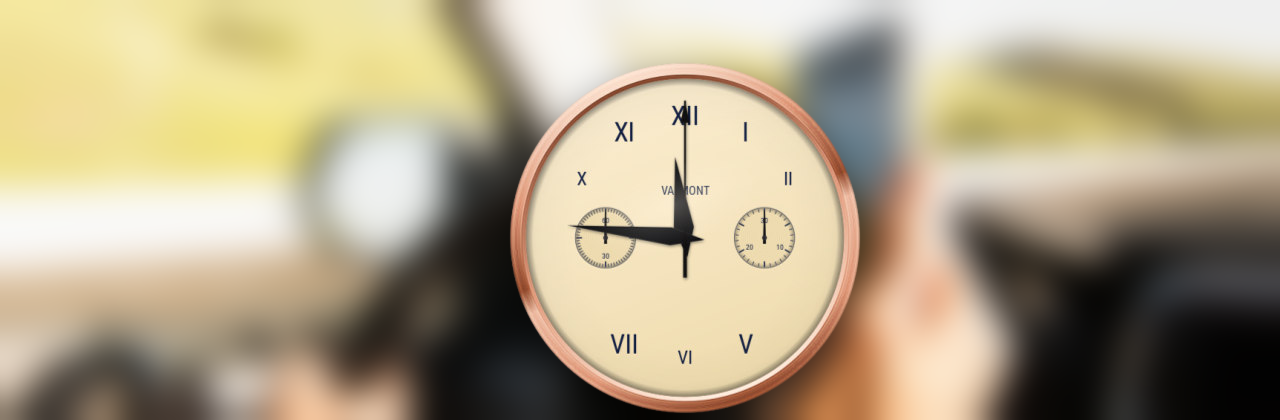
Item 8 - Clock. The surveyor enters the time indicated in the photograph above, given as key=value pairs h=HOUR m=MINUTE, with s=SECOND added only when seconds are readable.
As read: h=11 m=46
